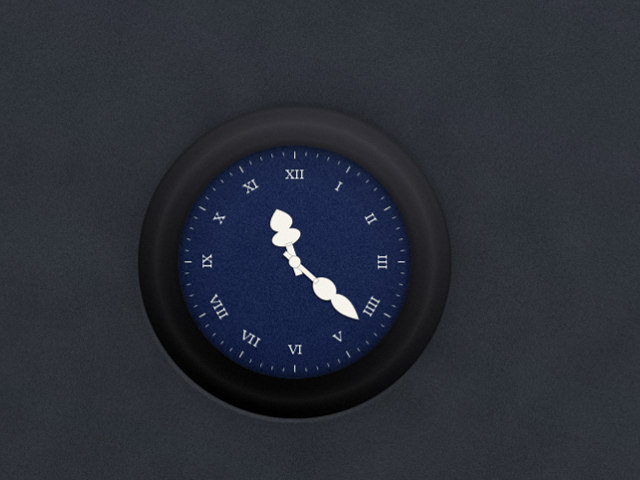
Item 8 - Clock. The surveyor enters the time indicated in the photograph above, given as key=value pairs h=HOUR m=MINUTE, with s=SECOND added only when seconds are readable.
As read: h=11 m=22
